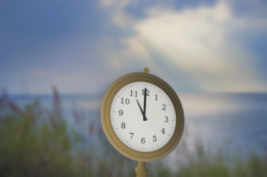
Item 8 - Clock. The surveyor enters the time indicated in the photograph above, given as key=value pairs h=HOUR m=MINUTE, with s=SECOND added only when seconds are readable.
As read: h=11 m=0
